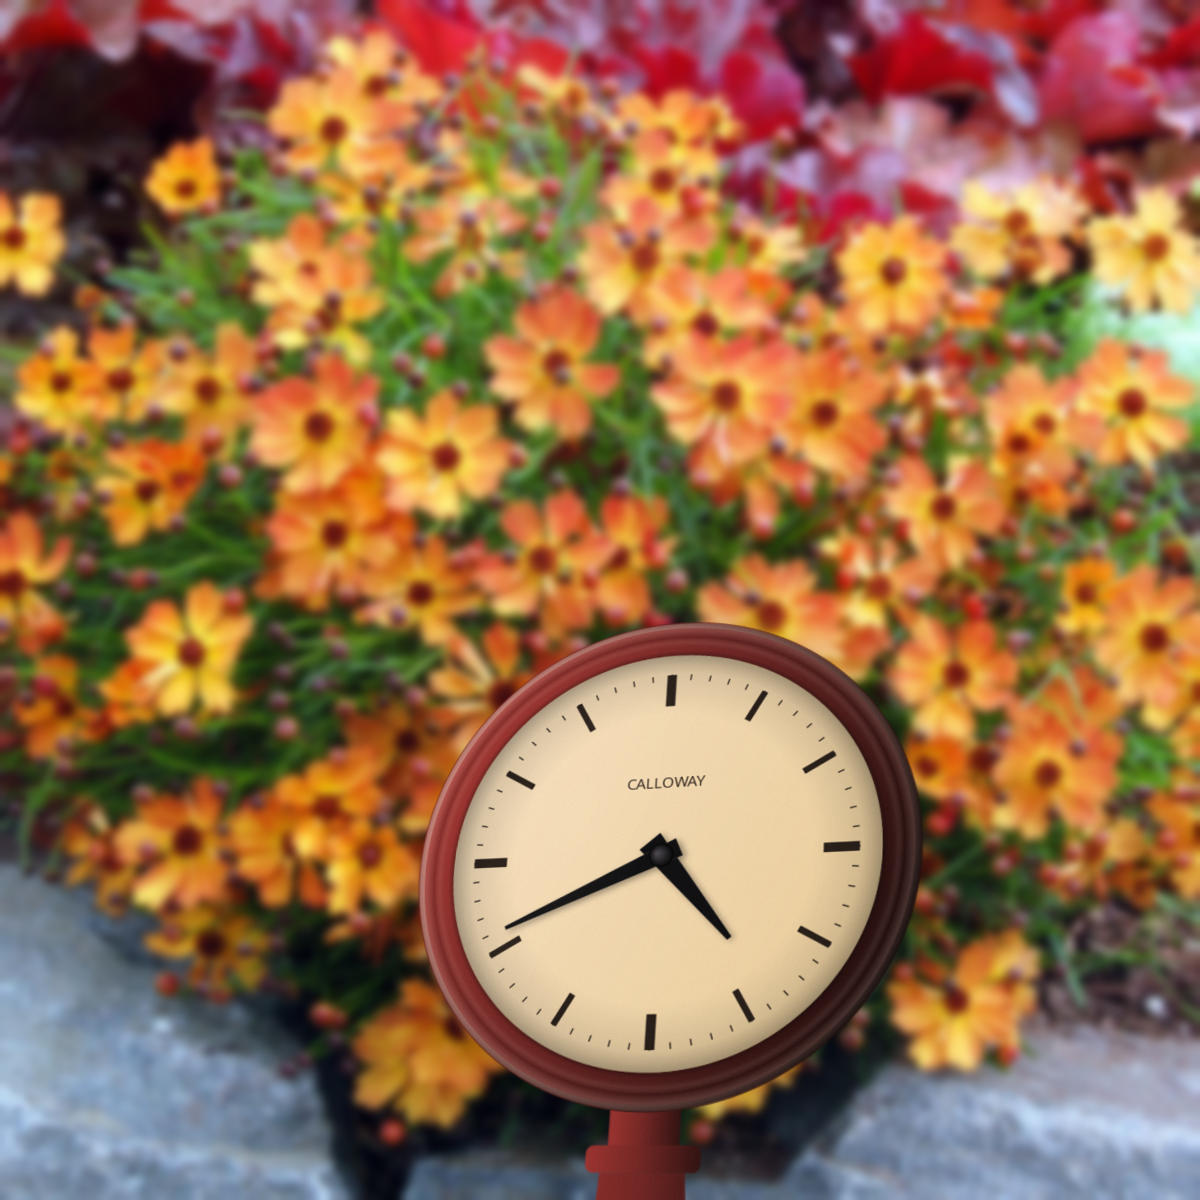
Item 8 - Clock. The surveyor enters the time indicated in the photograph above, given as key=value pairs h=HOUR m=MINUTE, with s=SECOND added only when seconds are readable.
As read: h=4 m=41
